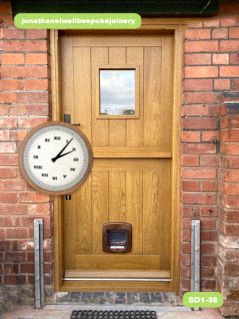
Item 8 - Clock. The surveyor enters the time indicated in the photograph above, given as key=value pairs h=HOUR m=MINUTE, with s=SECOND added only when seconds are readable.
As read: h=2 m=6
